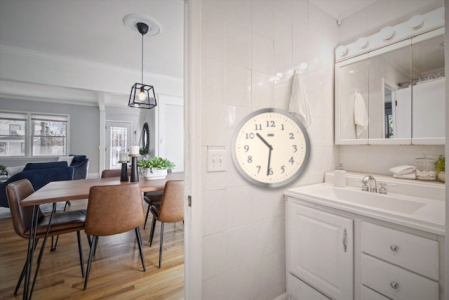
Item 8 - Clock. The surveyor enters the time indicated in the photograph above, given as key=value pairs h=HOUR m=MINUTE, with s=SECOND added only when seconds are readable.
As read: h=10 m=31
